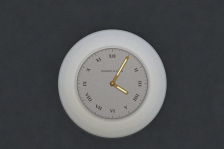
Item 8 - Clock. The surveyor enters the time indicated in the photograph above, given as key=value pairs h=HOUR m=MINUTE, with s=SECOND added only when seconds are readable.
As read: h=4 m=5
